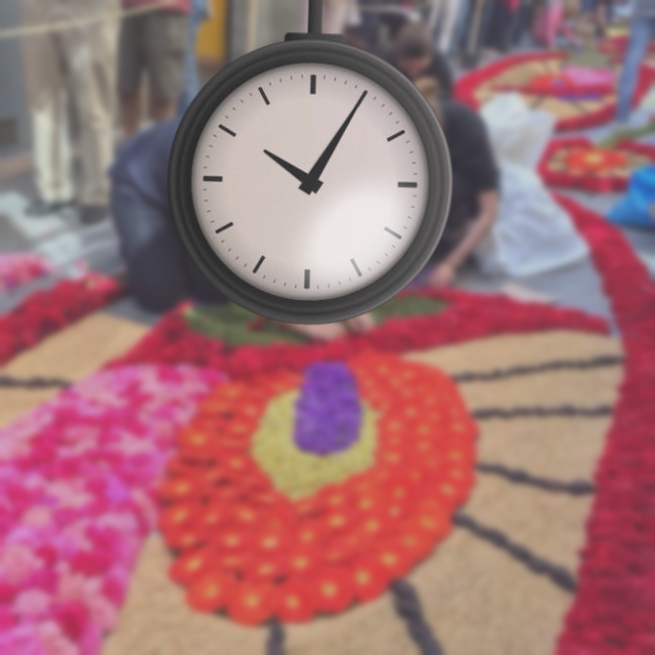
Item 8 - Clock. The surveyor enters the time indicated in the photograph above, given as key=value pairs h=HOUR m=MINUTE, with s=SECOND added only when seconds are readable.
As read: h=10 m=5
